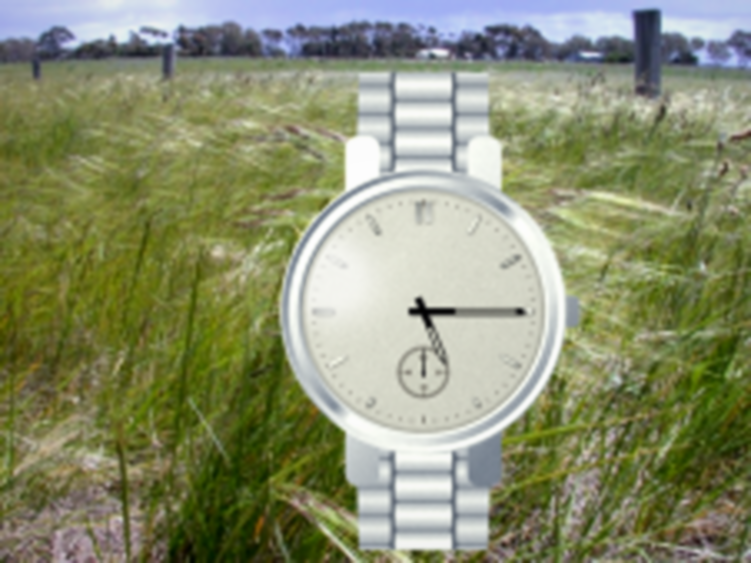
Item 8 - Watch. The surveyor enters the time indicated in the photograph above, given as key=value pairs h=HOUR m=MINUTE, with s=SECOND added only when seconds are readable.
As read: h=5 m=15
